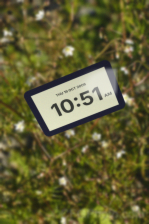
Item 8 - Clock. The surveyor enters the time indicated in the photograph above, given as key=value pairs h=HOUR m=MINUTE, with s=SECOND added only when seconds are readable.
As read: h=10 m=51
